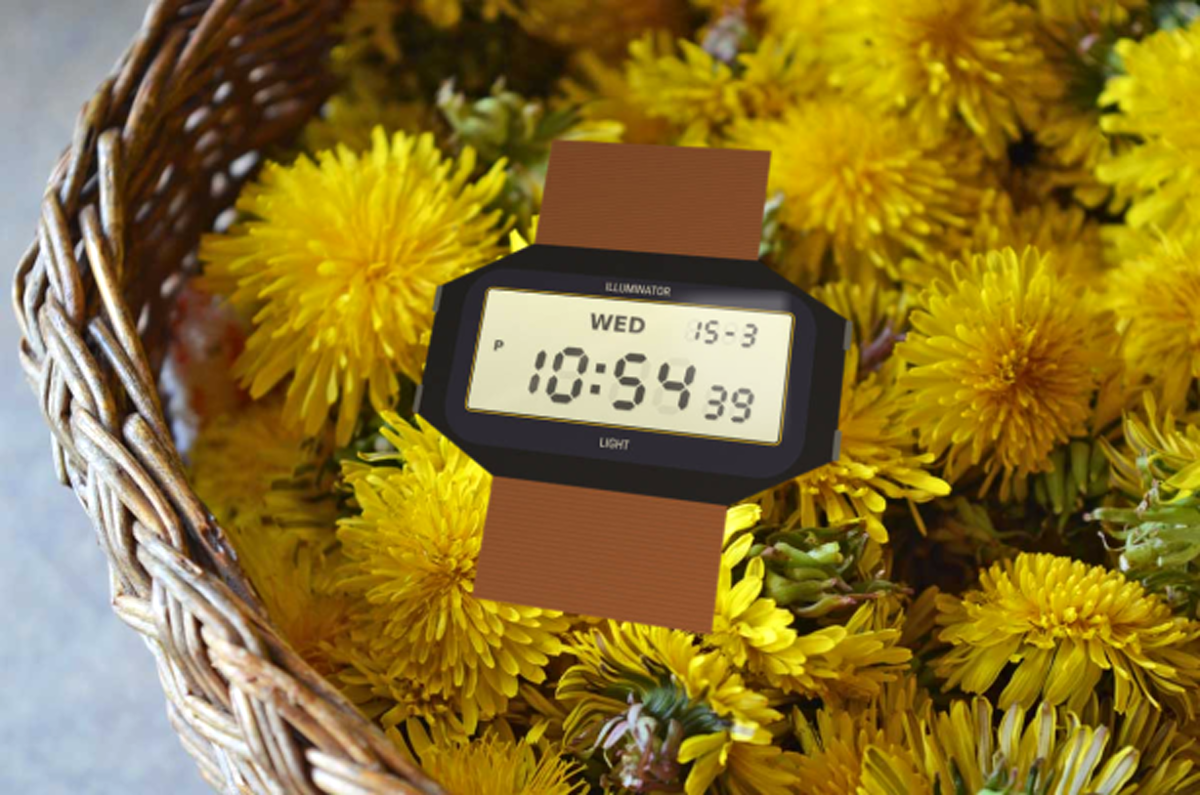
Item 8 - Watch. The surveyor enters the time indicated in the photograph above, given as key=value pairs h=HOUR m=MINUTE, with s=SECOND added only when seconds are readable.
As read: h=10 m=54 s=39
